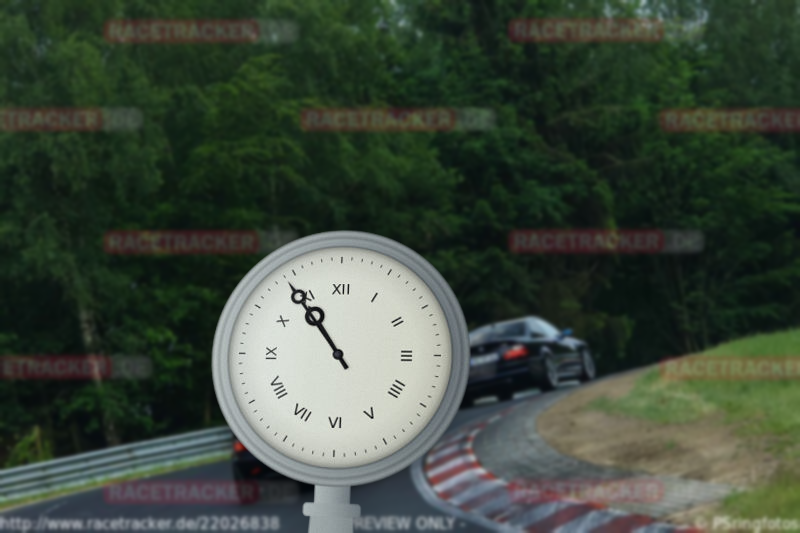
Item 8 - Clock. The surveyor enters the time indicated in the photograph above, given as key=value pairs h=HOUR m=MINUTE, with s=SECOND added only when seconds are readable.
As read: h=10 m=54
